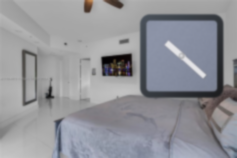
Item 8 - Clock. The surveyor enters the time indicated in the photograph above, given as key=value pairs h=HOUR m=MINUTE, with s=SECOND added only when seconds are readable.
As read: h=10 m=22
